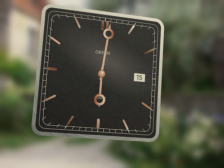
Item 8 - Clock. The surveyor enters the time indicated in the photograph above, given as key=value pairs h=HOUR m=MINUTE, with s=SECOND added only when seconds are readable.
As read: h=6 m=1
